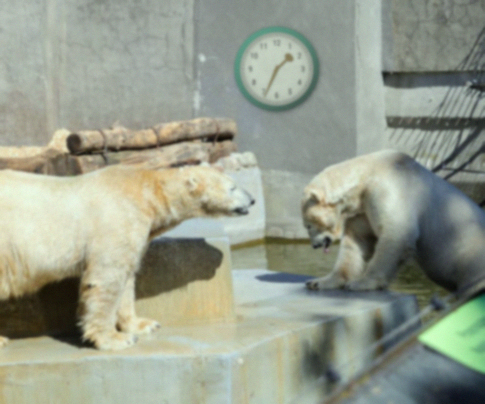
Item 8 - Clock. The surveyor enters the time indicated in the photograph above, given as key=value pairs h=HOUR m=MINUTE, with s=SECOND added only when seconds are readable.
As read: h=1 m=34
